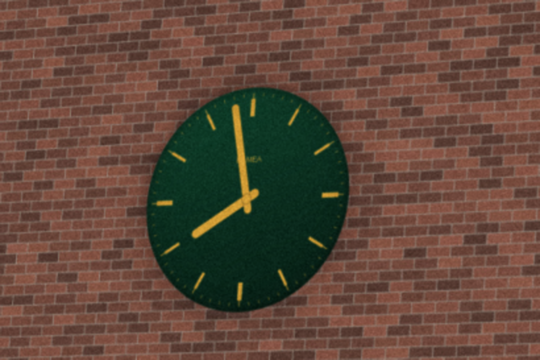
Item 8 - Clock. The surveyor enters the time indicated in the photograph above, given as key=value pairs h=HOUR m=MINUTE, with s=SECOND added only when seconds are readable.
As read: h=7 m=58
